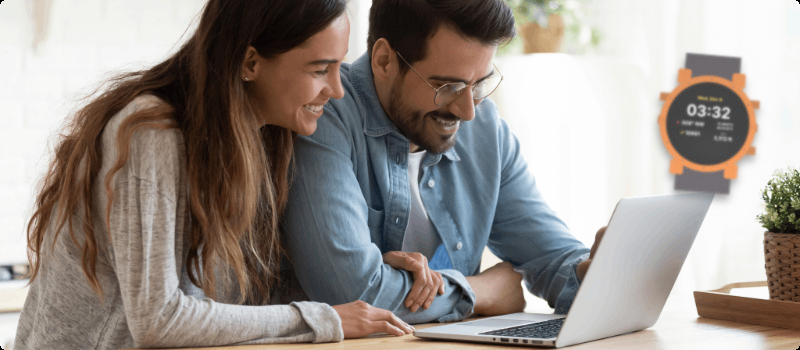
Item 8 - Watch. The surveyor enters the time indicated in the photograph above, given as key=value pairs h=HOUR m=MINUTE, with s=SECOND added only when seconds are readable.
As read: h=3 m=32
